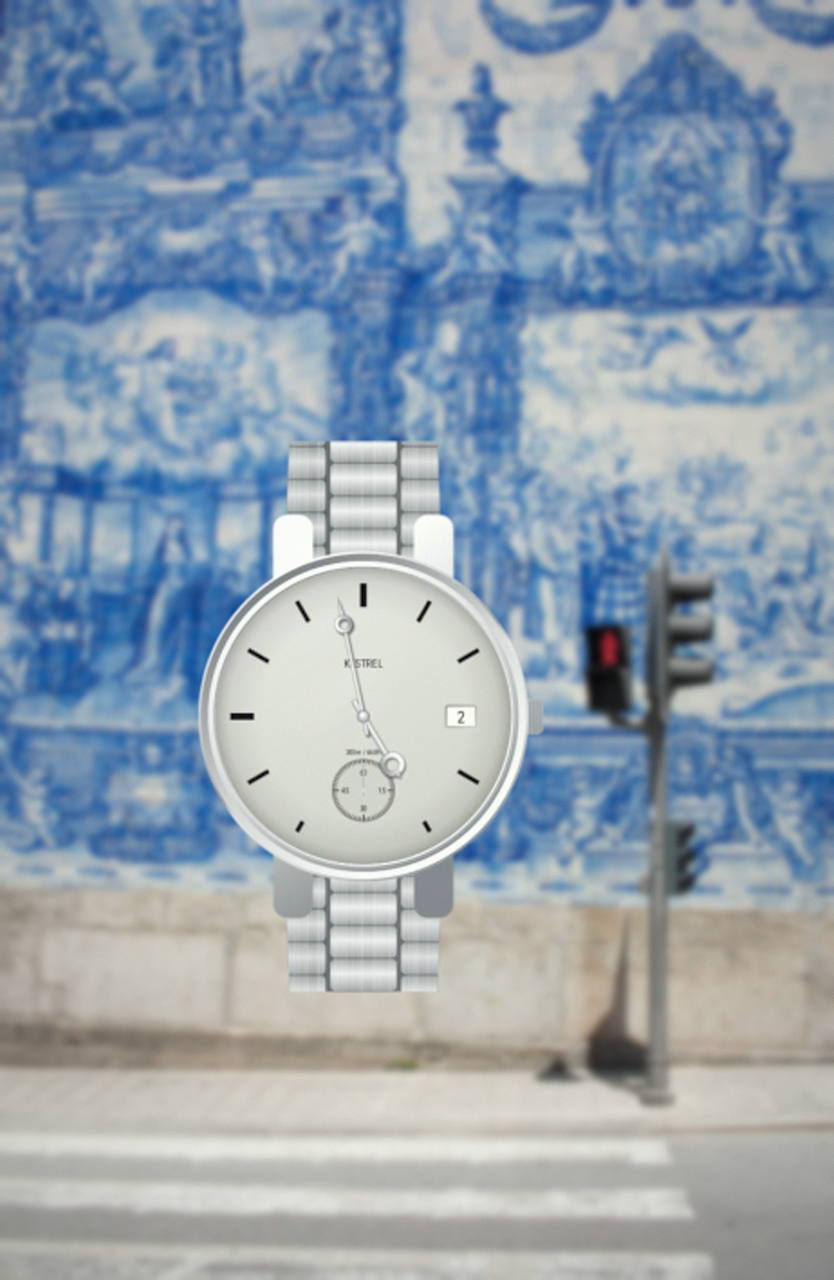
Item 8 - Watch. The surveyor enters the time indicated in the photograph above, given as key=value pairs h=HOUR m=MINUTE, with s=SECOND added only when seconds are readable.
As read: h=4 m=58
